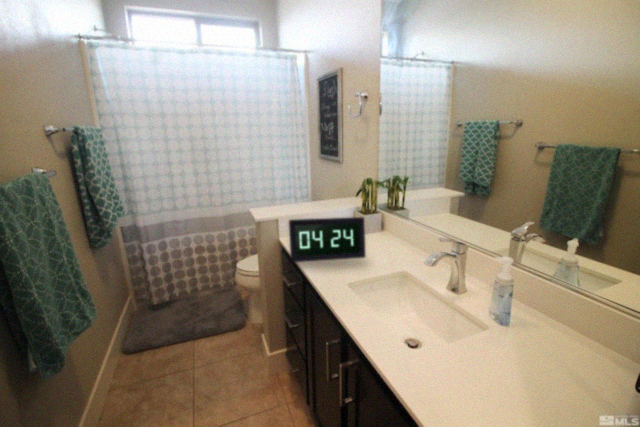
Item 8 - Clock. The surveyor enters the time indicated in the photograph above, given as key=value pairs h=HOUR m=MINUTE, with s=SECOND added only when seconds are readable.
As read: h=4 m=24
